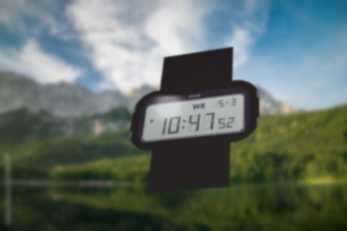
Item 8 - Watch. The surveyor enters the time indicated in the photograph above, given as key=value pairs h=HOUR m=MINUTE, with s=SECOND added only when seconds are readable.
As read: h=10 m=47 s=52
